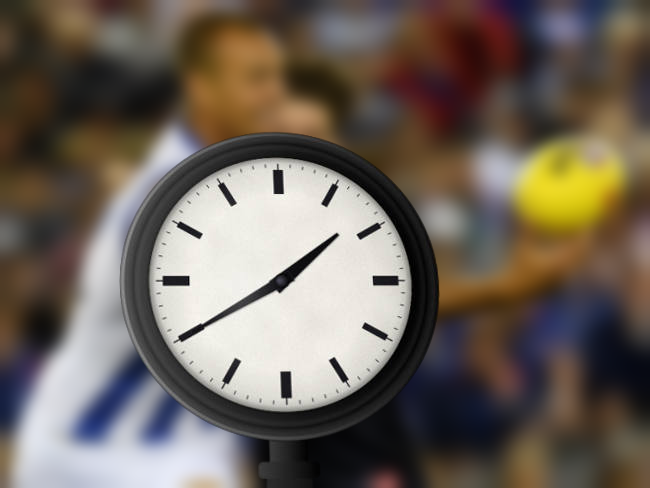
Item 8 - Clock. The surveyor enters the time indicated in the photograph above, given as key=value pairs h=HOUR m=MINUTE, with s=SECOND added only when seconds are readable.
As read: h=1 m=40
